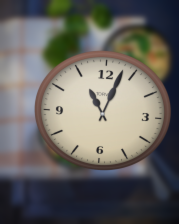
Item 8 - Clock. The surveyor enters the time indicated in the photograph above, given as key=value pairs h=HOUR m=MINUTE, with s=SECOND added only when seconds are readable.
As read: h=11 m=3
